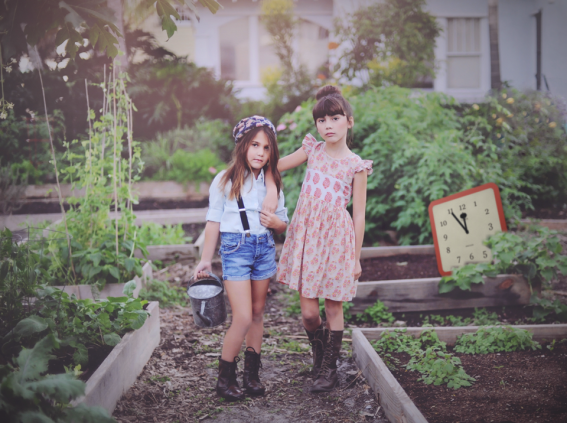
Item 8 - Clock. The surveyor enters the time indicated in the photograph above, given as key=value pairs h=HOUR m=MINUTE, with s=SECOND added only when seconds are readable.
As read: h=11 m=55
